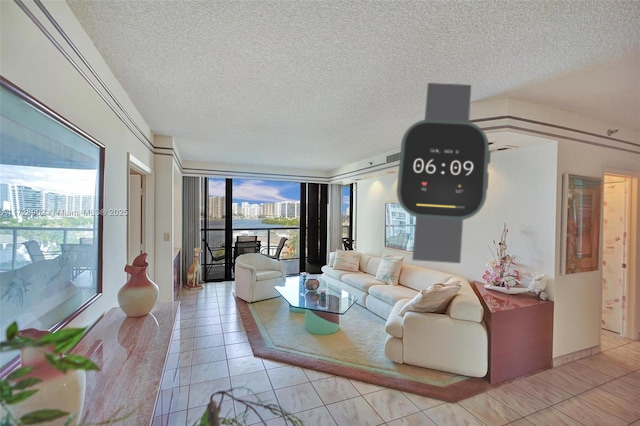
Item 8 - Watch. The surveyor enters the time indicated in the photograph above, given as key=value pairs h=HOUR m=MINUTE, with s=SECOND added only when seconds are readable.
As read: h=6 m=9
